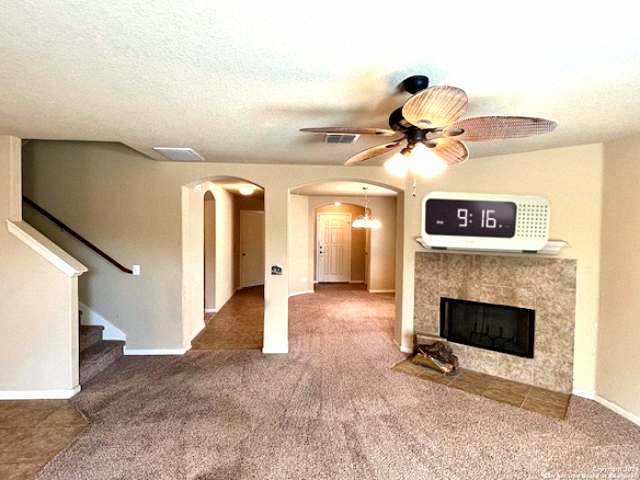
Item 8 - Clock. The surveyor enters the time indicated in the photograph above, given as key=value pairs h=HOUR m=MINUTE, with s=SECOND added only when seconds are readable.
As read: h=9 m=16
